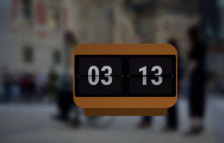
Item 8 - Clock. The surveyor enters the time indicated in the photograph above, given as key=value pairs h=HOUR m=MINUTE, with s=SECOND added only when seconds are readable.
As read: h=3 m=13
